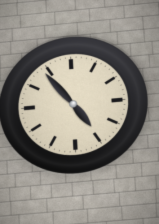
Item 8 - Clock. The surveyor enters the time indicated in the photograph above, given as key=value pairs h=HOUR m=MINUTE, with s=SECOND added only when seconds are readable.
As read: h=4 m=54
